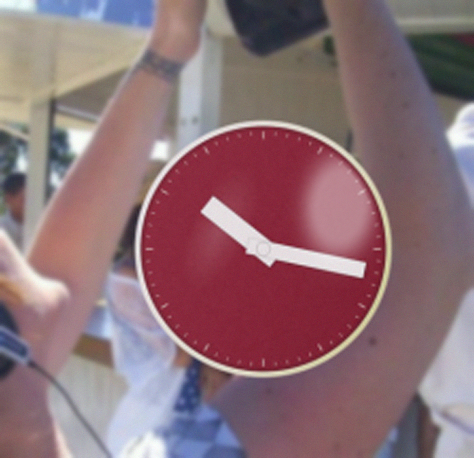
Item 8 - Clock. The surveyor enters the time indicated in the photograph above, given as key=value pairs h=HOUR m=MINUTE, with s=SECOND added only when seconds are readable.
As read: h=10 m=17
